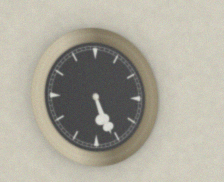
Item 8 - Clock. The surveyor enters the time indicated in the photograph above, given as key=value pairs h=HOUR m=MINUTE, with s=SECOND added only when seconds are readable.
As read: h=5 m=26
